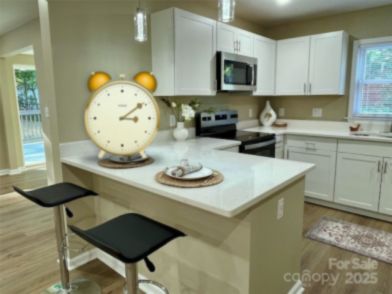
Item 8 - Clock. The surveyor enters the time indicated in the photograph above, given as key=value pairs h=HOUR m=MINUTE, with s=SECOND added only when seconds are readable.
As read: h=3 m=9
